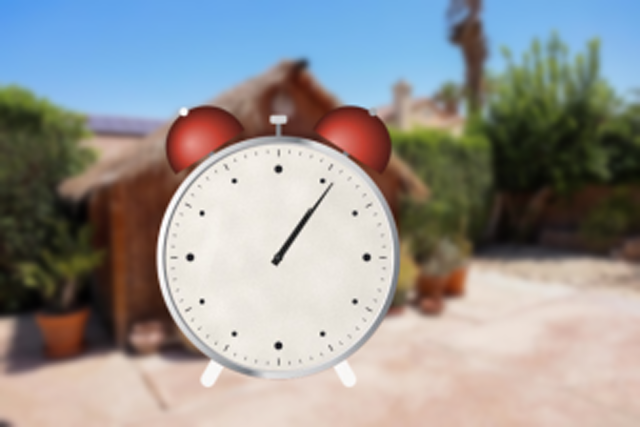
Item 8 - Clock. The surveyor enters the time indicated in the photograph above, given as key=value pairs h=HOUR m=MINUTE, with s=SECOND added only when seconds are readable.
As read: h=1 m=6
